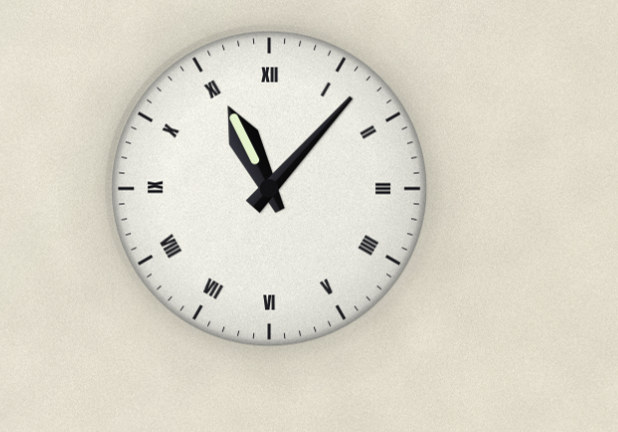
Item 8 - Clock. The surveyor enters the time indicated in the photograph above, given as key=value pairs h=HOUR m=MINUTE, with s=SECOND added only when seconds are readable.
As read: h=11 m=7
